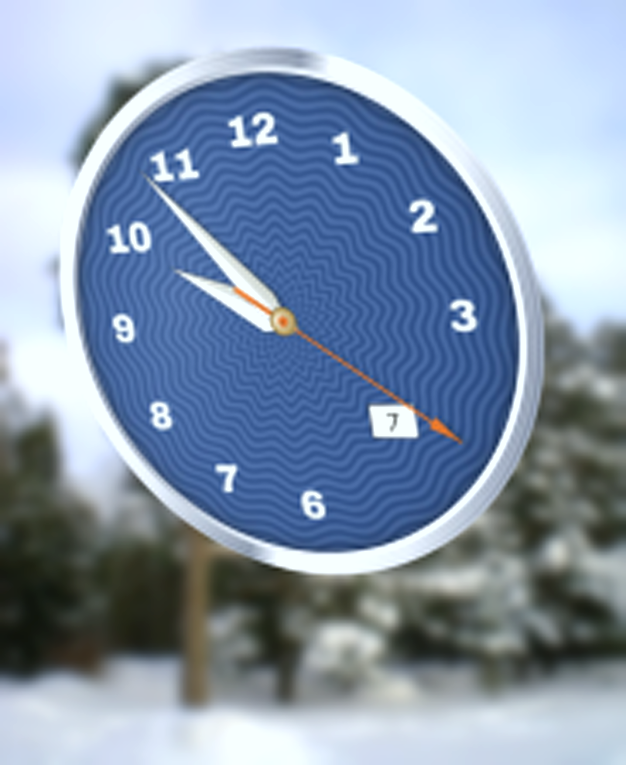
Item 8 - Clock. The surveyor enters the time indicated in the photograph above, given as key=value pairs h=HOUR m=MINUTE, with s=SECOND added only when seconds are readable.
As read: h=9 m=53 s=21
